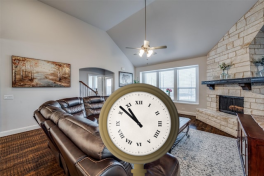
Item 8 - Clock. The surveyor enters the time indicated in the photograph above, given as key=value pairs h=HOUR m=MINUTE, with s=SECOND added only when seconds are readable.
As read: h=10 m=52
